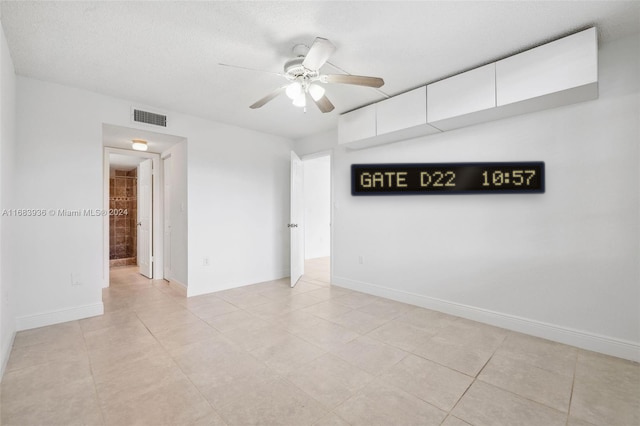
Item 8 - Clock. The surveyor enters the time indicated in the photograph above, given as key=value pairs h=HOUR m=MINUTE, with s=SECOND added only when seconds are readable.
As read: h=10 m=57
